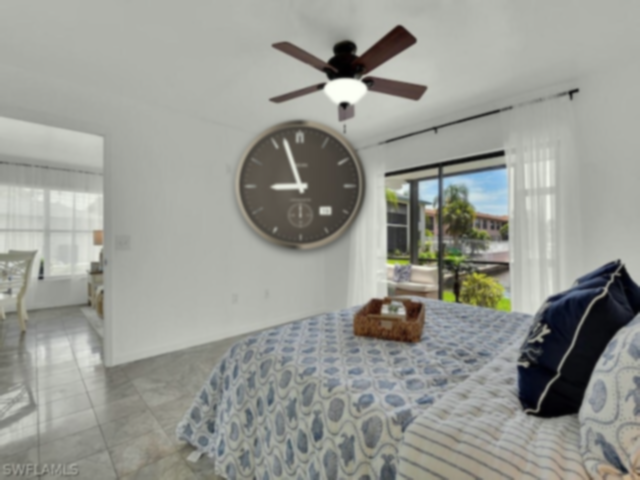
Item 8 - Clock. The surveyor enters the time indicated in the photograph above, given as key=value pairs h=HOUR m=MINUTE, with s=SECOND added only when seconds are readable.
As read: h=8 m=57
